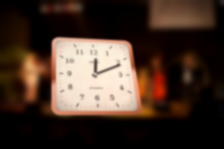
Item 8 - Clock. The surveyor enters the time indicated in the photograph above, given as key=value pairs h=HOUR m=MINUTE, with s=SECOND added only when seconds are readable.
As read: h=12 m=11
